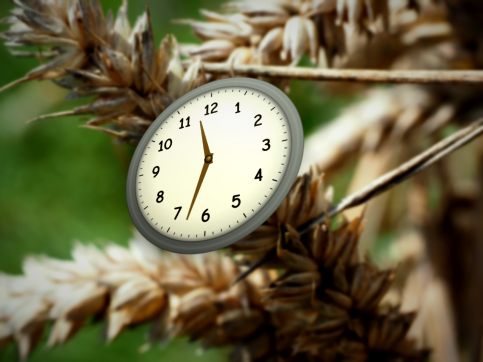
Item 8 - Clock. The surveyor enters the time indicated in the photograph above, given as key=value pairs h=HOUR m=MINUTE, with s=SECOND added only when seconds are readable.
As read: h=11 m=33
